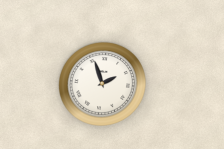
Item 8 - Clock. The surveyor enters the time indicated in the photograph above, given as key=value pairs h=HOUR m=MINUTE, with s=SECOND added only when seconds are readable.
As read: h=1 m=56
